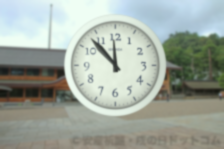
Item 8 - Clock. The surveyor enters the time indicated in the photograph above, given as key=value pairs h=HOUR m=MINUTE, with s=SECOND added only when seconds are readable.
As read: h=11 m=53
